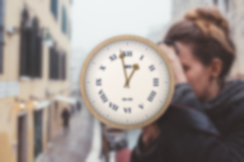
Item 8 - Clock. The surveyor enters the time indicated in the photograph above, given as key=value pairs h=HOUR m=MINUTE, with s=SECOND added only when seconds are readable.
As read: h=12 m=58
